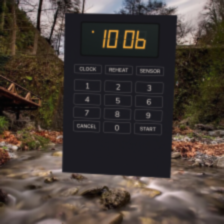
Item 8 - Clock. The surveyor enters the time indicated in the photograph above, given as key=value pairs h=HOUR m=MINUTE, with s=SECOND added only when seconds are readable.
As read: h=10 m=6
